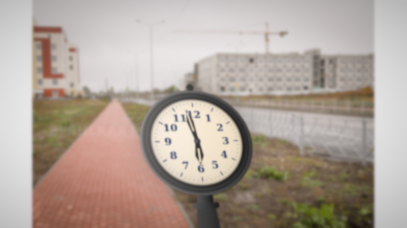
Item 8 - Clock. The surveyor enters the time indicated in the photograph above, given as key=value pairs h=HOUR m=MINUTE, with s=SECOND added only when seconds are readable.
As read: h=5 m=58
